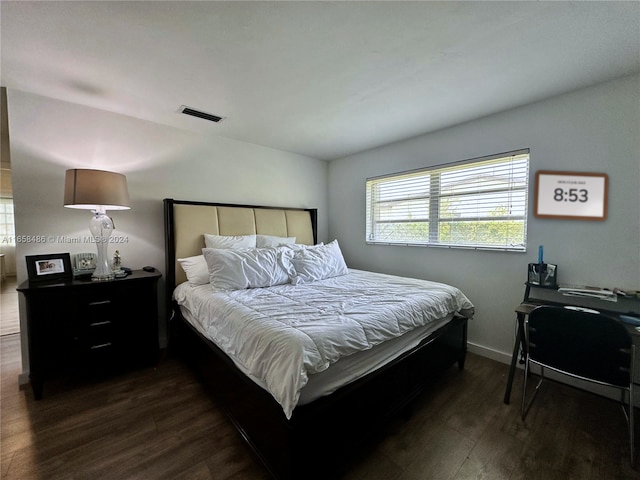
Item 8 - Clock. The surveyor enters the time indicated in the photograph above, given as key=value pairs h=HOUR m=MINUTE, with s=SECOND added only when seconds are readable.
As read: h=8 m=53
